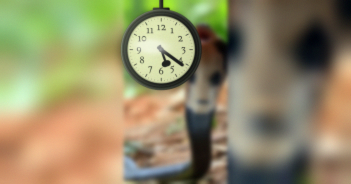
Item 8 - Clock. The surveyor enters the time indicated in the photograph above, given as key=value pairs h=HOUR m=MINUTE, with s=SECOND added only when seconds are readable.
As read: h=5 m=21
